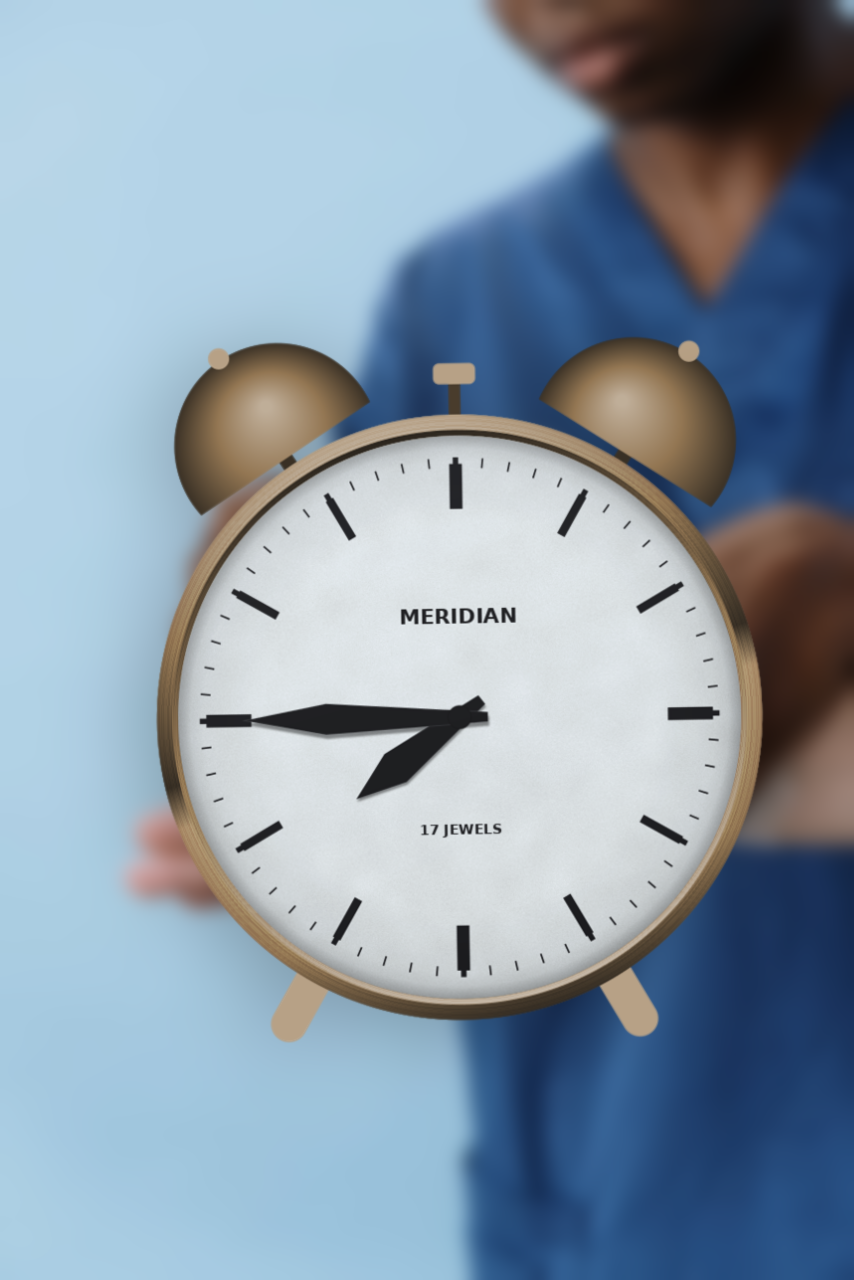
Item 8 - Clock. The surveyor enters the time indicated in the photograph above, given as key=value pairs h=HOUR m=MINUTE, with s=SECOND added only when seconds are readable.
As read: h=7 m=45
